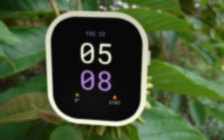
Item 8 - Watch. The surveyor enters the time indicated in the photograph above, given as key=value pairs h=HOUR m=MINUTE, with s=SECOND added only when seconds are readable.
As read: h=5 m=8
